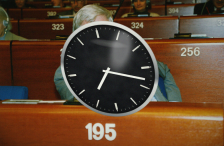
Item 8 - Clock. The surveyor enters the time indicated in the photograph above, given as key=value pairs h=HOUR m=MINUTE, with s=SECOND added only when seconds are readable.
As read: h=7 m=18
